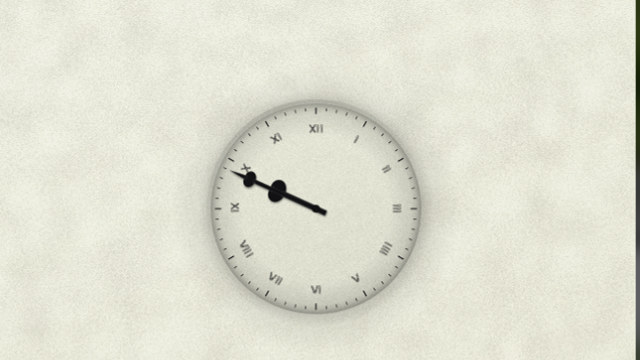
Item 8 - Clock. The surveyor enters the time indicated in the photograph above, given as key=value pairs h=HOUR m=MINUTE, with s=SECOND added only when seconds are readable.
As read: h=9 m=49
